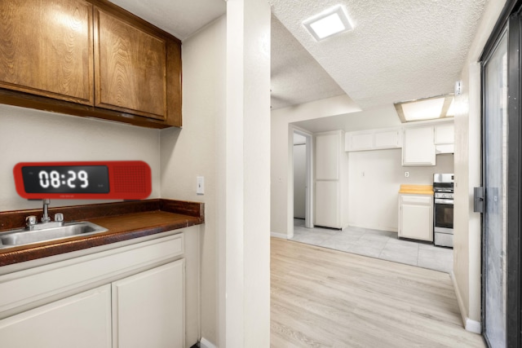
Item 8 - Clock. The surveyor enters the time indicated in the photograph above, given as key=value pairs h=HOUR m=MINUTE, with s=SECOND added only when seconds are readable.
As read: h=8 m=29
